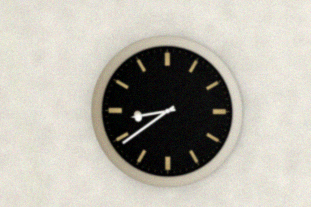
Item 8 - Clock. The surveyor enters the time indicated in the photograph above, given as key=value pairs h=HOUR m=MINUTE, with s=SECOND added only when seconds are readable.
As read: h=8 m=39
